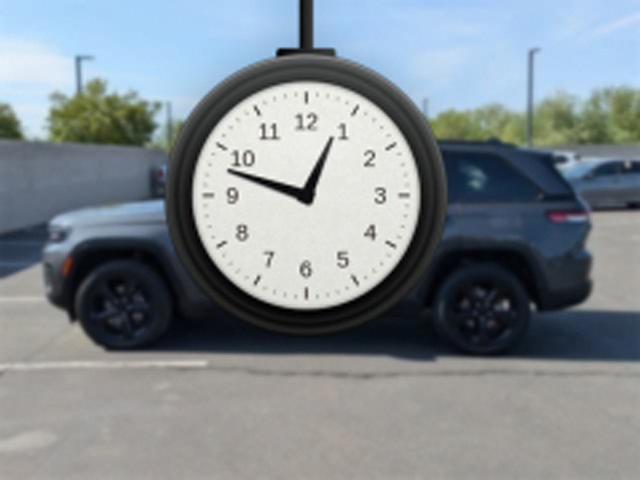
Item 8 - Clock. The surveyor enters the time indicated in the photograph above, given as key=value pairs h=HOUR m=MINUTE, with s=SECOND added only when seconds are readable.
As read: h=12 m=48
